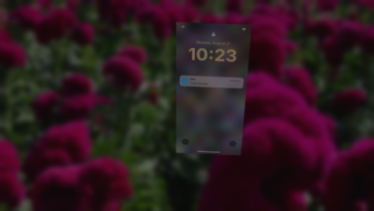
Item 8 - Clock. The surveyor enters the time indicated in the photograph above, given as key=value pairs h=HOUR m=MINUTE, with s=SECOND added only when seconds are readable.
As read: h=10 m=23
